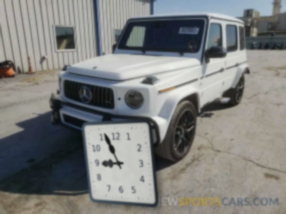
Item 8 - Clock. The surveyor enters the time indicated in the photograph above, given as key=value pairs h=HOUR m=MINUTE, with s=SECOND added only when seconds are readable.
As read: h=8 m=56
